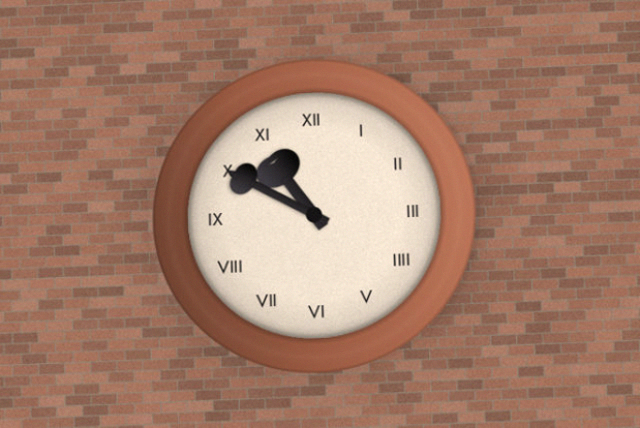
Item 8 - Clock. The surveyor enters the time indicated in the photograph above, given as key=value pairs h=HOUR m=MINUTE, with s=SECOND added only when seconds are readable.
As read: h=10 m=50
